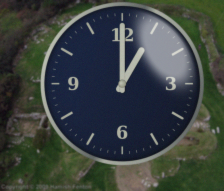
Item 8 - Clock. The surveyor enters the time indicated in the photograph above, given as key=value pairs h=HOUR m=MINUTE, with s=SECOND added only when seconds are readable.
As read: h=1 m=0
